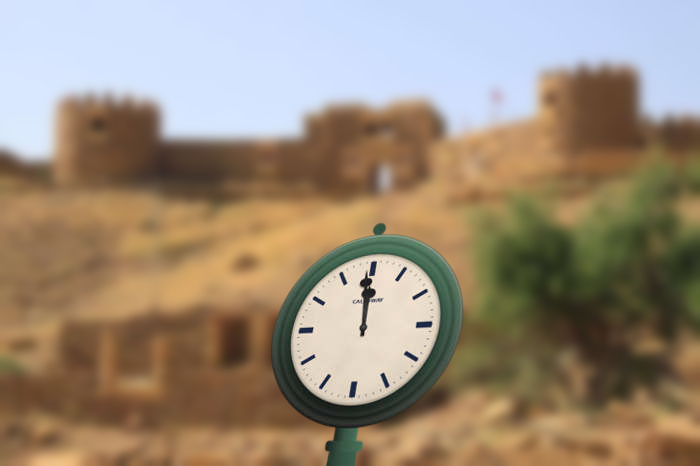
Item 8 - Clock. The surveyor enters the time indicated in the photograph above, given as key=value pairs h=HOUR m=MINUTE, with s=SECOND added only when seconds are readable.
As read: h=11 m=59
